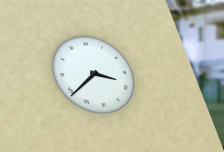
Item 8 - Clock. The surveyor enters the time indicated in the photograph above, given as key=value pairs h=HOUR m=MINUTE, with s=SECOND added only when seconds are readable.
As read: h=3 m=39
